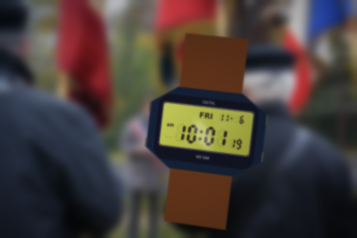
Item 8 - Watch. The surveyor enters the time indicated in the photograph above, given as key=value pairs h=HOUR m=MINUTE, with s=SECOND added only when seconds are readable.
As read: h=10 m=1 s=19
